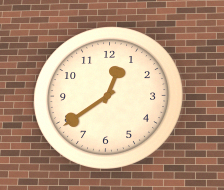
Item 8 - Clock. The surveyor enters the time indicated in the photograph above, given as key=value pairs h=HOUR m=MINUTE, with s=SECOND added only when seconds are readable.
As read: h=12 m=39
